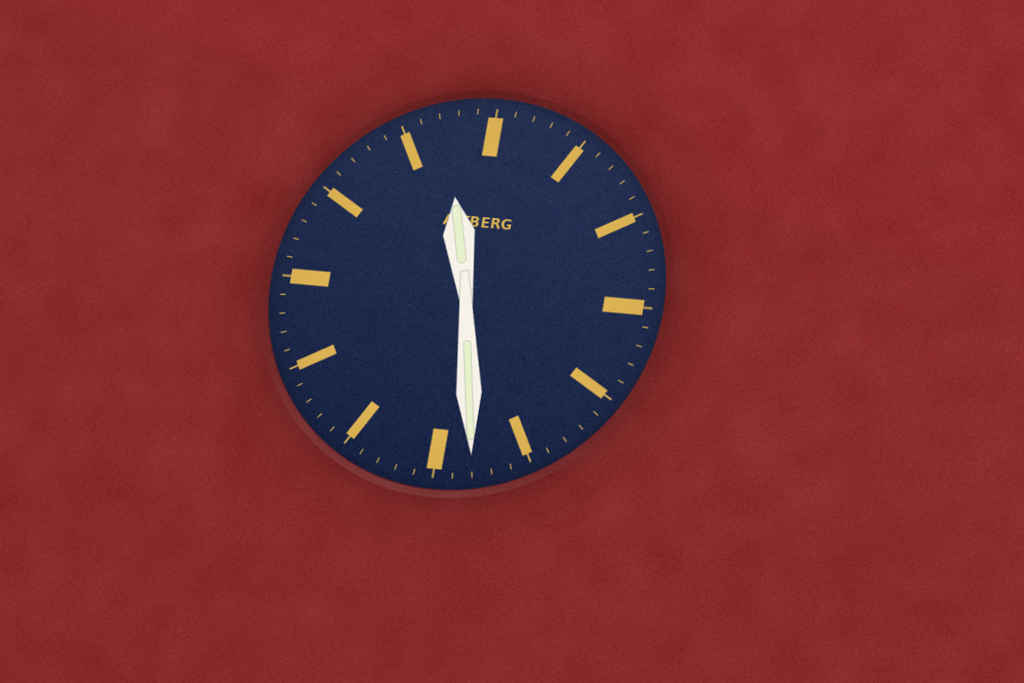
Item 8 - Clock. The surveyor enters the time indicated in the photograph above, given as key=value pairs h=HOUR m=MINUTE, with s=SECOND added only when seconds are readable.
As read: h=11 m=28
